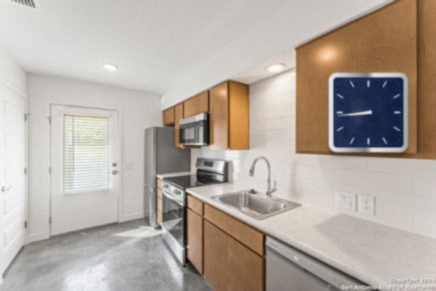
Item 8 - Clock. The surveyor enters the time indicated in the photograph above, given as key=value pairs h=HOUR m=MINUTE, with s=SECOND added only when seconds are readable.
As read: h=8 m=44
